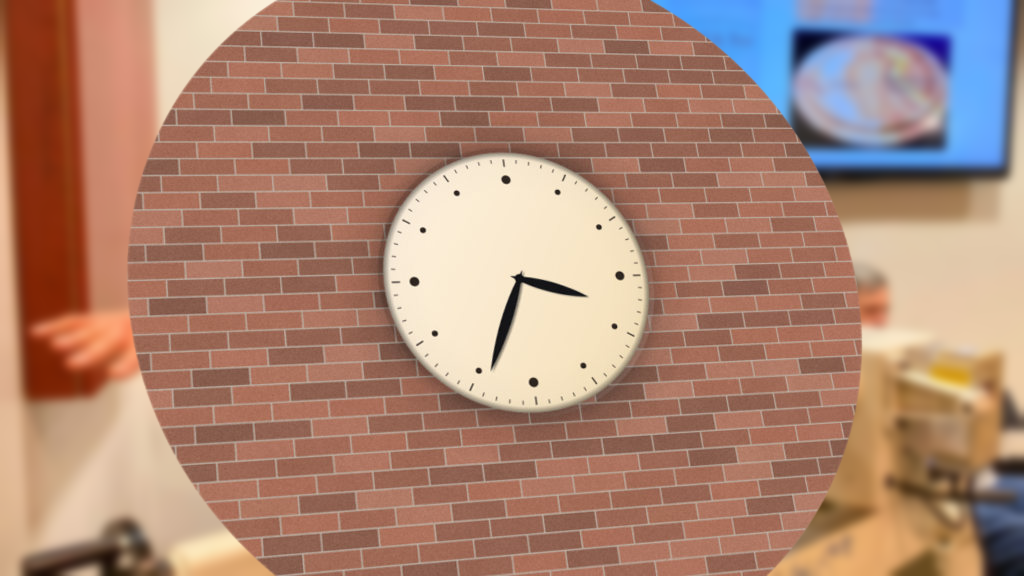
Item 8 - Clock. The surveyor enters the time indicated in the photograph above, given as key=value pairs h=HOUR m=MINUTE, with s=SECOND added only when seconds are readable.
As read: h=3 m=34
